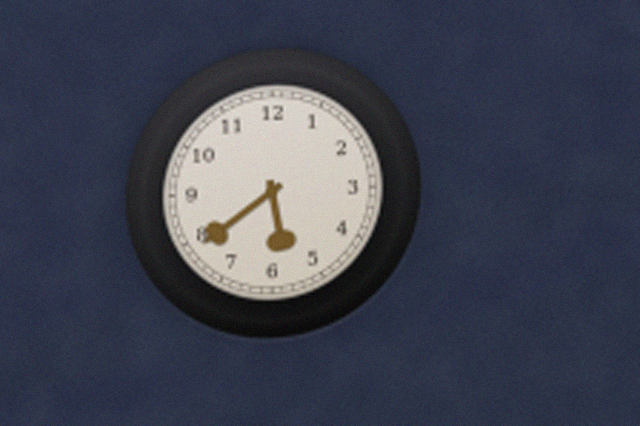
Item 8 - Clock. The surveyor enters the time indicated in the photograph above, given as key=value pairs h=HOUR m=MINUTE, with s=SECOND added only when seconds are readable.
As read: h=5 m=39
